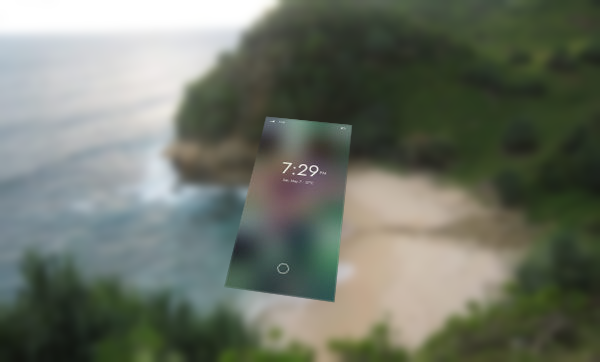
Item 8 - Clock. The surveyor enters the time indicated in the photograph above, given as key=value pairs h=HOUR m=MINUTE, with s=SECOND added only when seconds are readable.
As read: h=7 m=29
